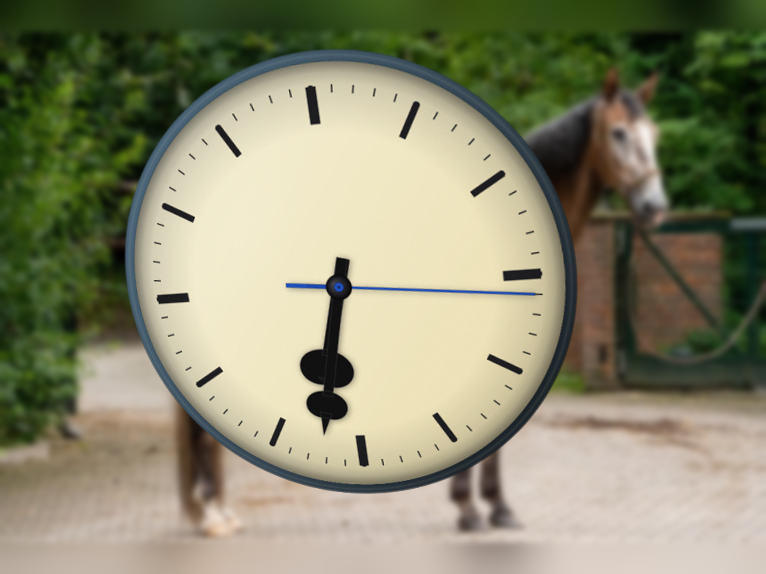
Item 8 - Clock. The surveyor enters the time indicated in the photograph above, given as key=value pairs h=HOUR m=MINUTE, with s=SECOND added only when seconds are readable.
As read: h=6 m=32 s=16
